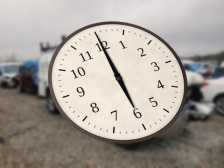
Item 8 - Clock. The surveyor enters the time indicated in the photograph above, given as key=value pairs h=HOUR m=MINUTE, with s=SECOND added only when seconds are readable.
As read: h=6 m=0
